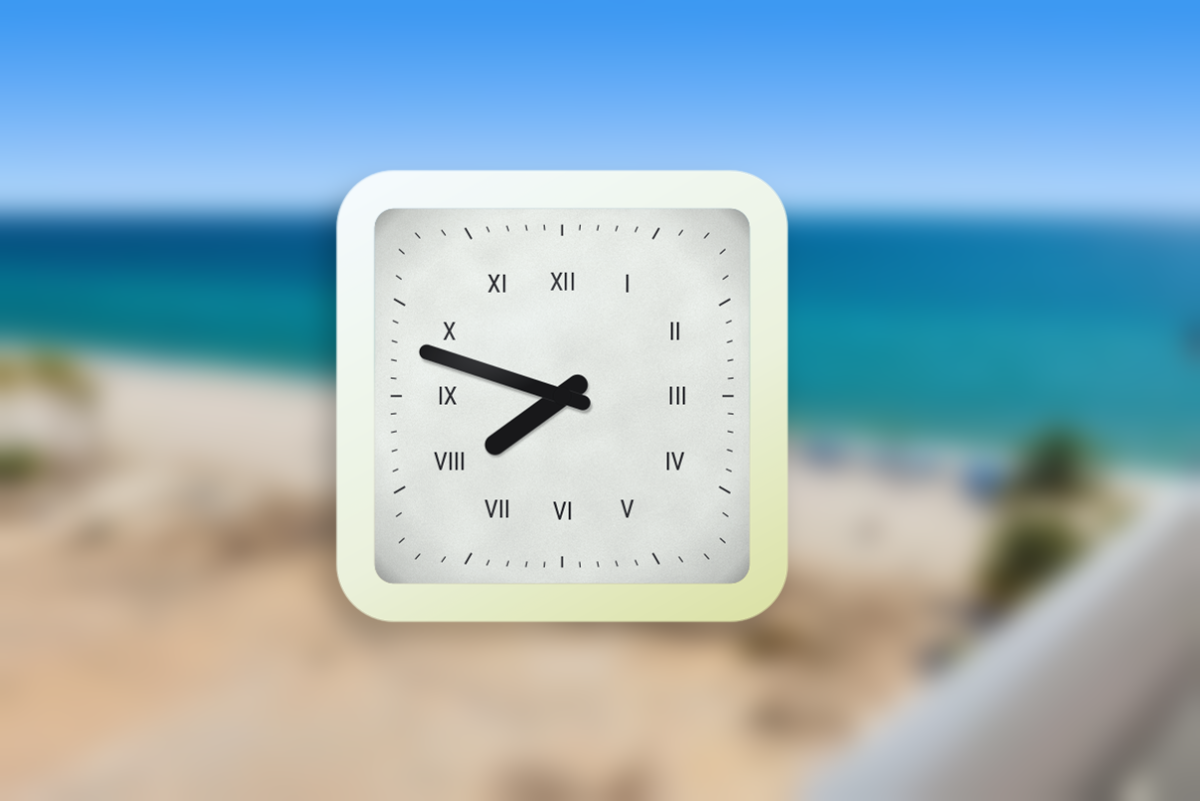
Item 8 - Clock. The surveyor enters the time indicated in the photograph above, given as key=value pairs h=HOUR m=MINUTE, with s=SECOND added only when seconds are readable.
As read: h=7 m=48
